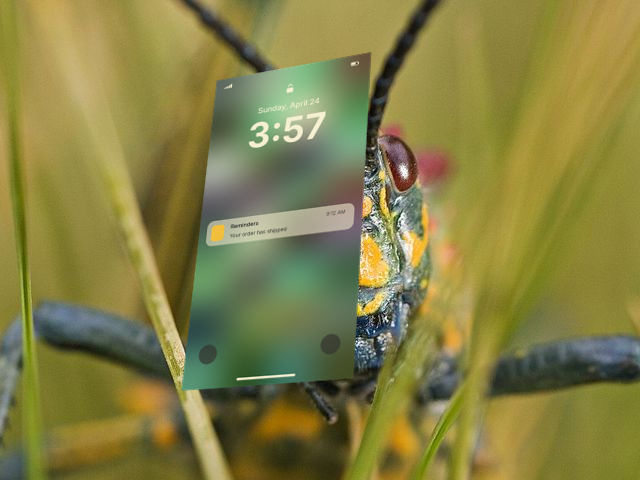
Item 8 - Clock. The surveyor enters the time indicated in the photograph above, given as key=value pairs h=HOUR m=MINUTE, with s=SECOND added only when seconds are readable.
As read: h=3 m=57
